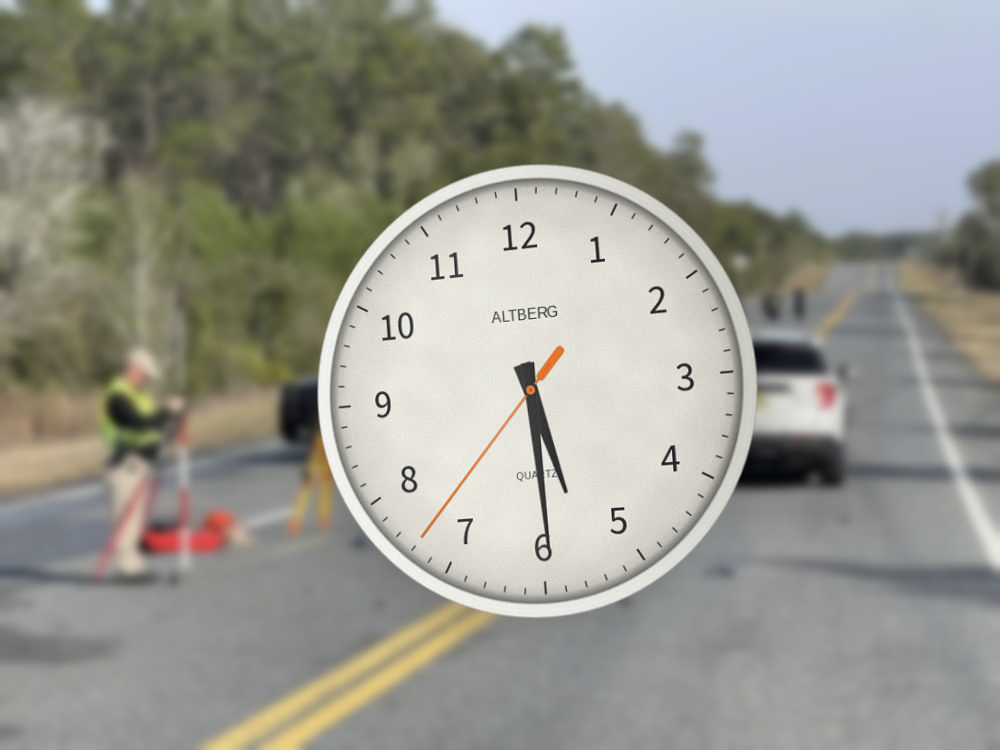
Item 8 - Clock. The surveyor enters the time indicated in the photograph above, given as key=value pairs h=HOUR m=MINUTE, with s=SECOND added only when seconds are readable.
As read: h=5 m=29 s=37
